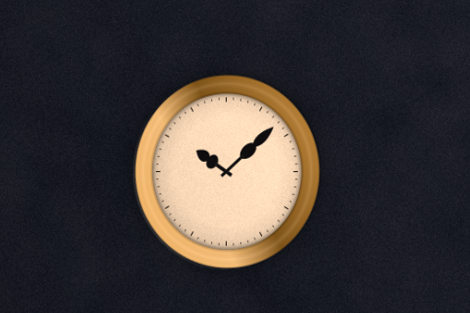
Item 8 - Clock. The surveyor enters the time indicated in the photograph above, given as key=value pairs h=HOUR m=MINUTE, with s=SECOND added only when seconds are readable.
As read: h=10 m=8
